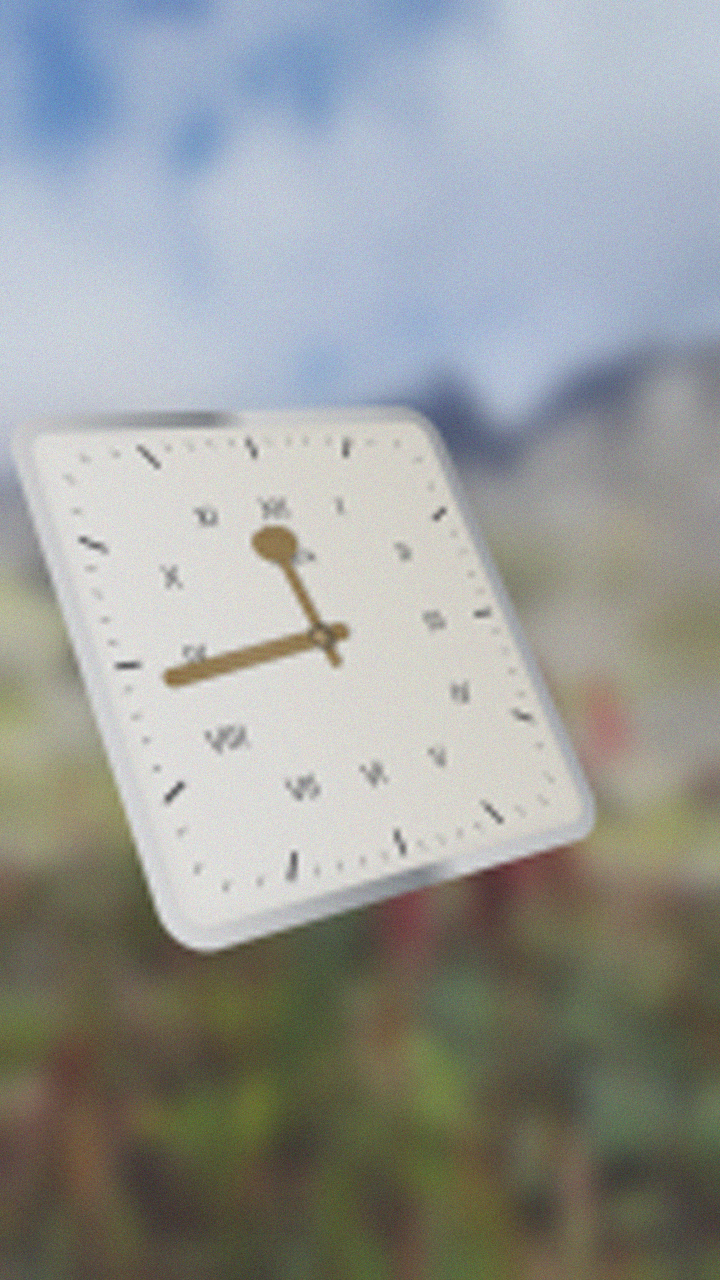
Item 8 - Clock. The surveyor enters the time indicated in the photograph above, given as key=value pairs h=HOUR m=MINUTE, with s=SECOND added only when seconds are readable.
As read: h=11 m=44
